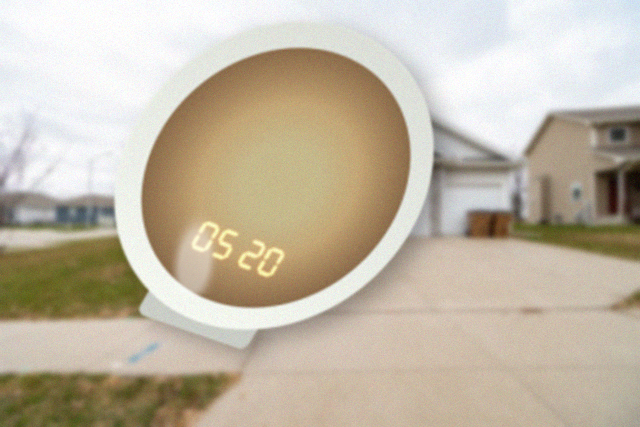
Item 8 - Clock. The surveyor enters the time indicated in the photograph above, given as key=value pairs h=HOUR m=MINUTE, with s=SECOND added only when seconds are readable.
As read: h=5 m=20
